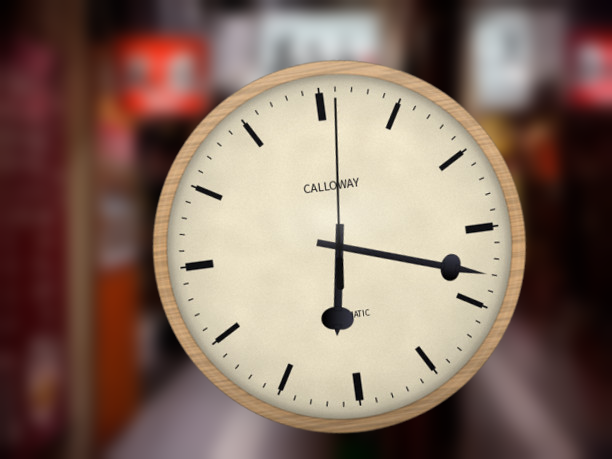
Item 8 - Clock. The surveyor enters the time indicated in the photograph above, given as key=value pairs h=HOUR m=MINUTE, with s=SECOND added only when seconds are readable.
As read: h=6 m=18 s=1
